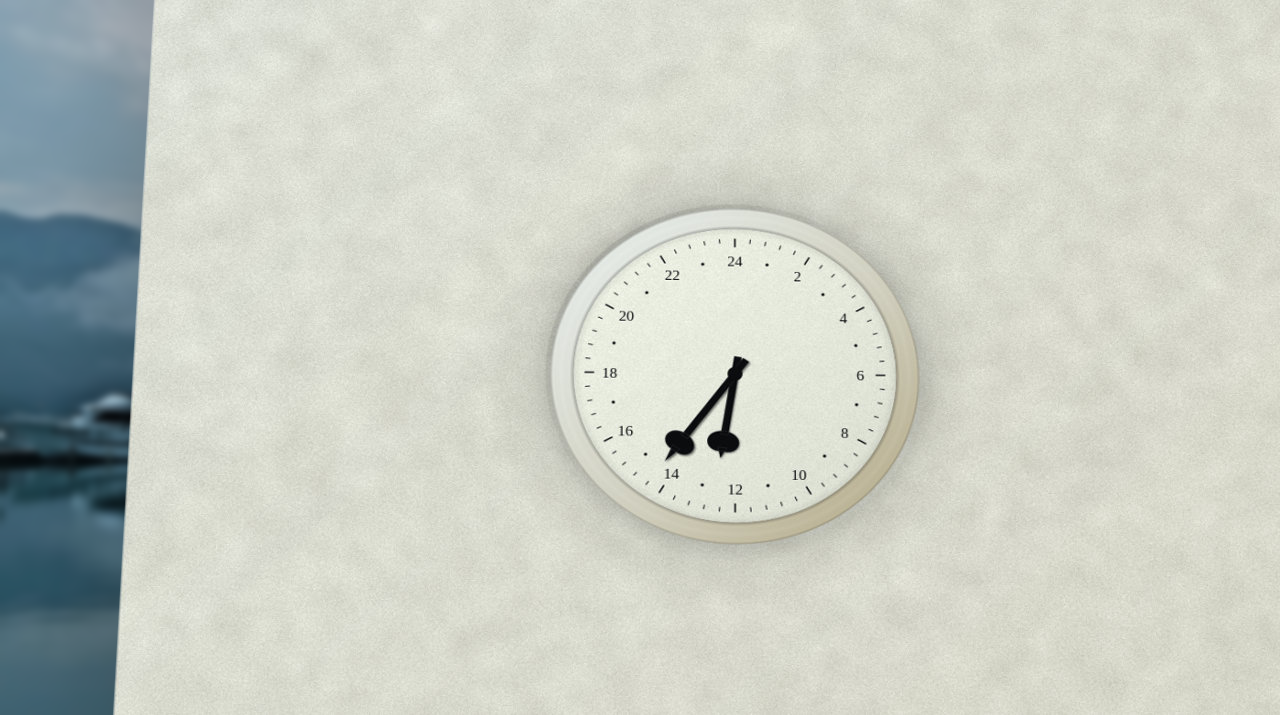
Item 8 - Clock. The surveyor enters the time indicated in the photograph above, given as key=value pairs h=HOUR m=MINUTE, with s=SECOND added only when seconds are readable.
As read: h=12 m=36
